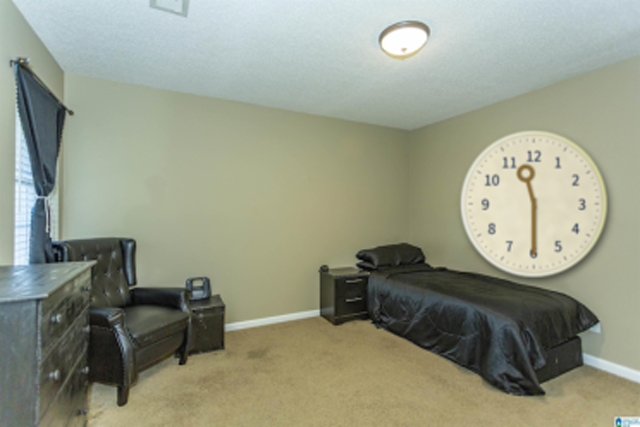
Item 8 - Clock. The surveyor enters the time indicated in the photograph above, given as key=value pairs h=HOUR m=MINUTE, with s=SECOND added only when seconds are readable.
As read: h=11 m=30
